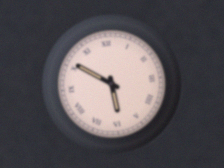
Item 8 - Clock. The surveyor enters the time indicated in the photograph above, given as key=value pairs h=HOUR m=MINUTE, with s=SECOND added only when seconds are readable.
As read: h=5 m=51
